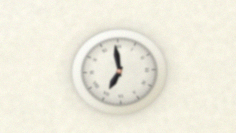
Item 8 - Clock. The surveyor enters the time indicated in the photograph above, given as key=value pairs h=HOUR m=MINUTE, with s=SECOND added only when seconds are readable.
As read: h=6 m=59
